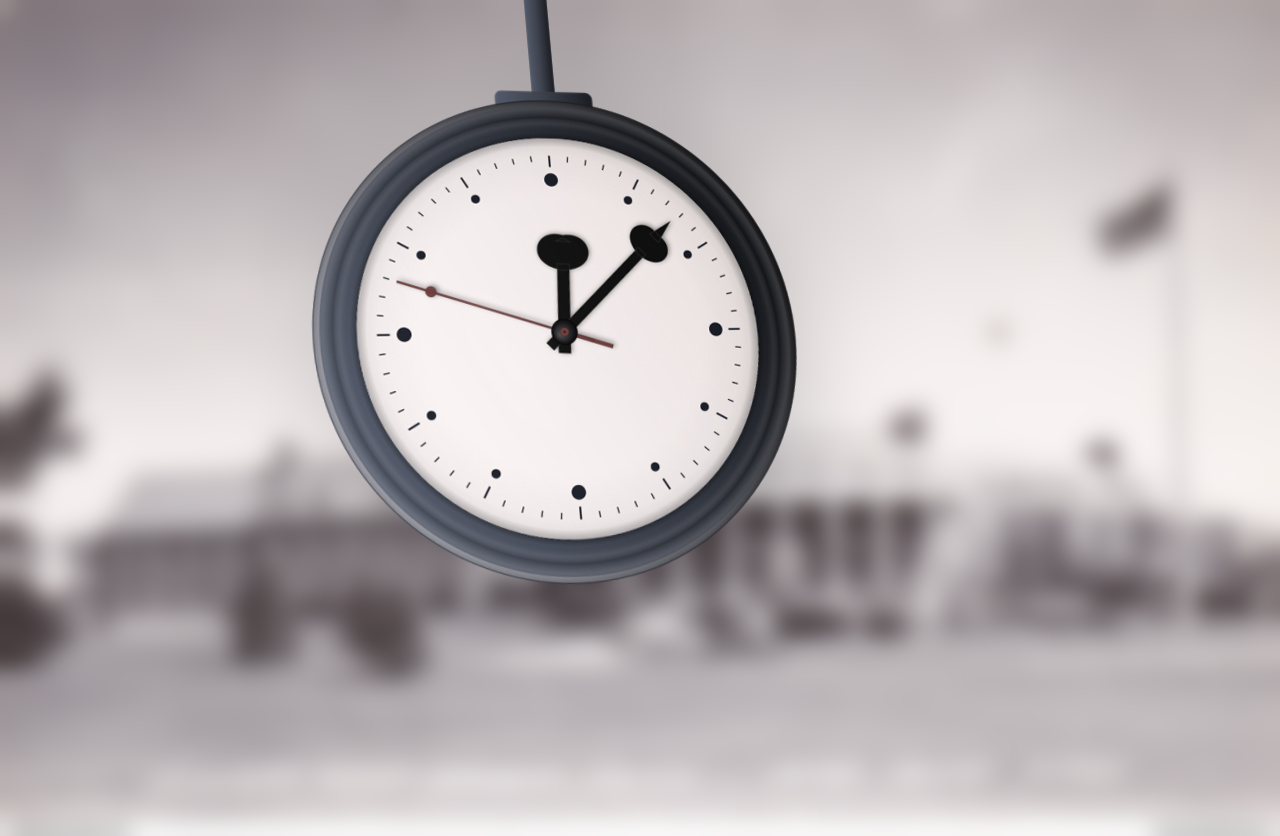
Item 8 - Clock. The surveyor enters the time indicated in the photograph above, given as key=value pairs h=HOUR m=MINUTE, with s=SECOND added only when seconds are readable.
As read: h=12 m=7 s=48
